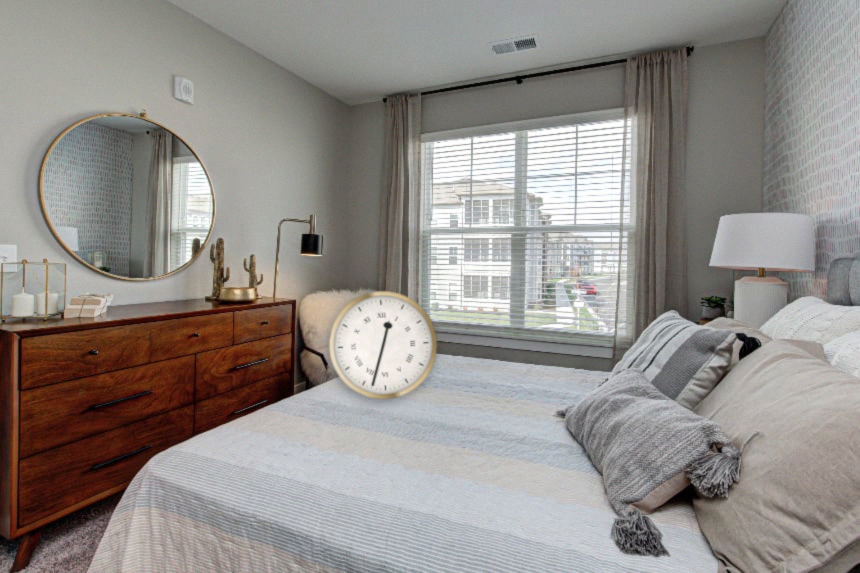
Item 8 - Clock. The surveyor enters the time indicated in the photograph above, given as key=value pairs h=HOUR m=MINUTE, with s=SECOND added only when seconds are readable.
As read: h=12 m=33
